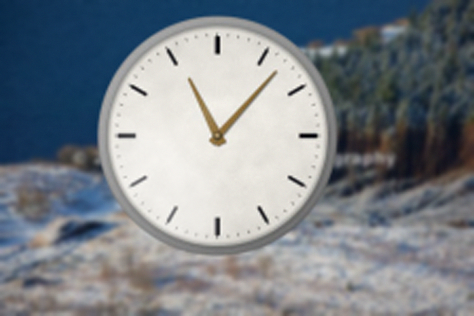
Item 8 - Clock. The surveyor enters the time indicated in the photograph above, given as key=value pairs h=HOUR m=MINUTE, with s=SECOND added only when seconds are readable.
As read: h=11 m=7
